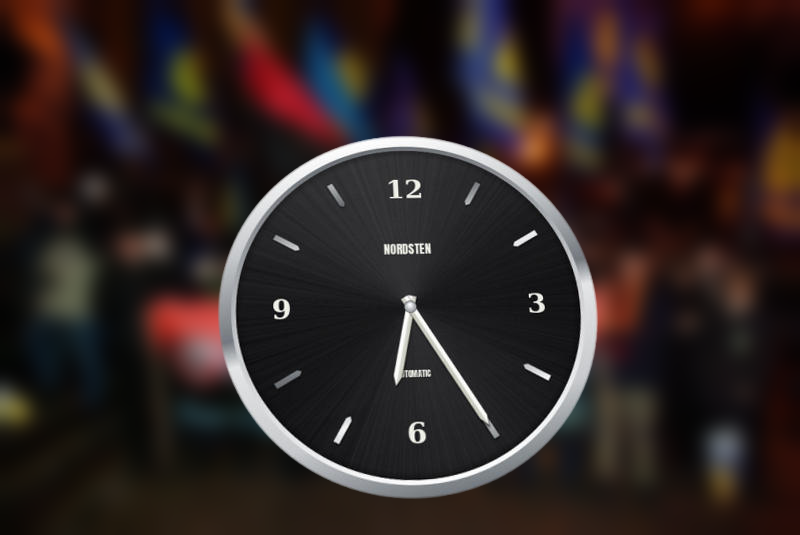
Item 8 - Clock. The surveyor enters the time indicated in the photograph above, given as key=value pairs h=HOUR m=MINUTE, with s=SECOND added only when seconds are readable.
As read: h=6 m=25
